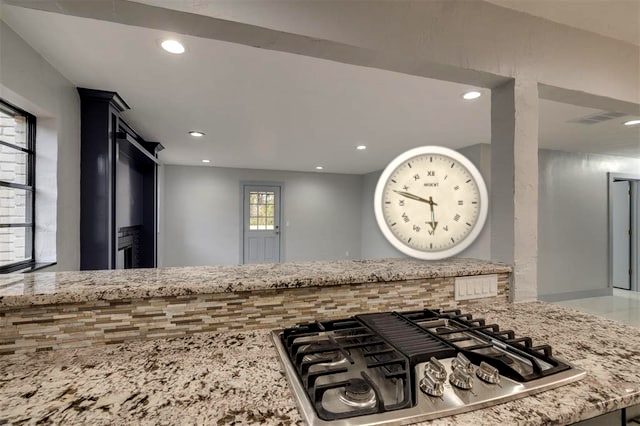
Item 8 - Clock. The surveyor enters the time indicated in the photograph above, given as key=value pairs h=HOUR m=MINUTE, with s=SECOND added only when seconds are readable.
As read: h=5 m=48
